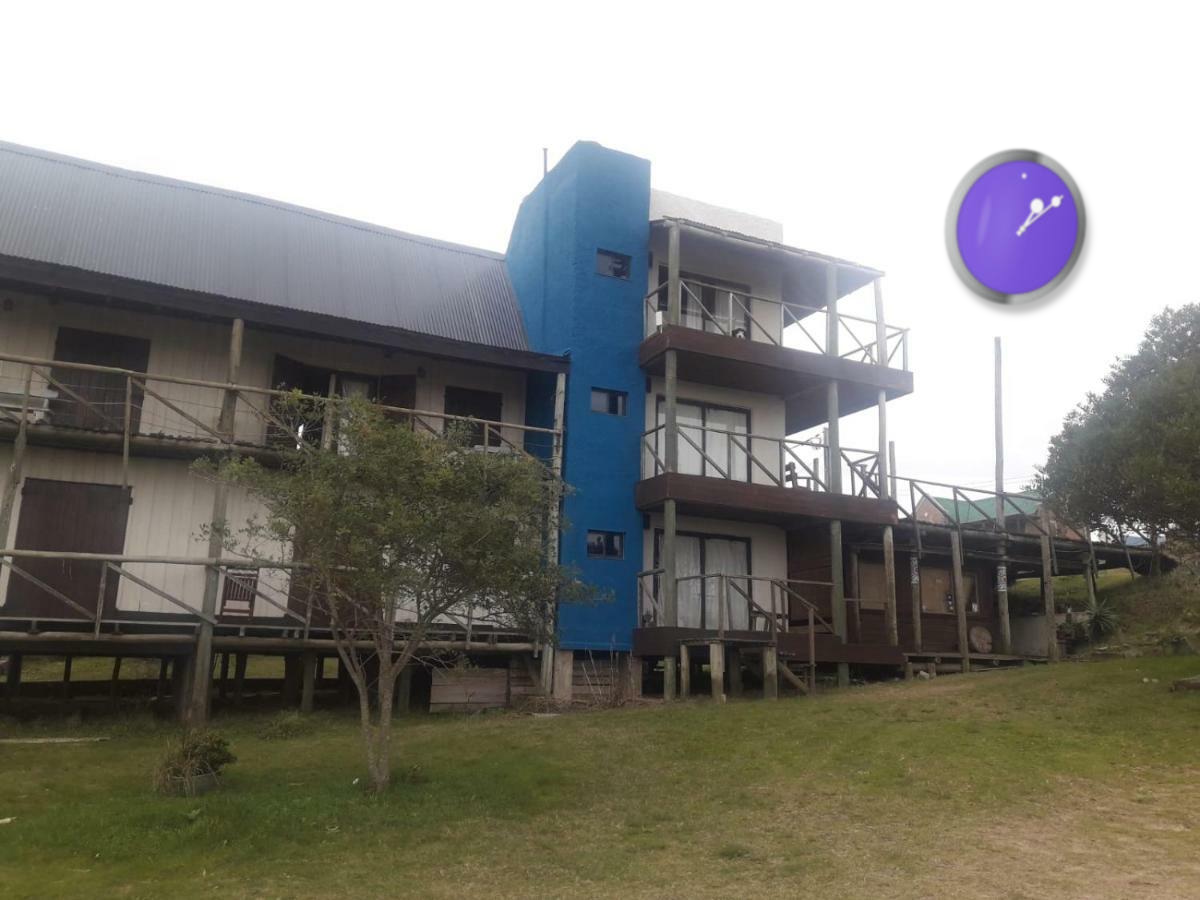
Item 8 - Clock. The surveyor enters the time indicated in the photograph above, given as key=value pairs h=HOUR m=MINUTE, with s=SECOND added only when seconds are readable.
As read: h=1 m=9
